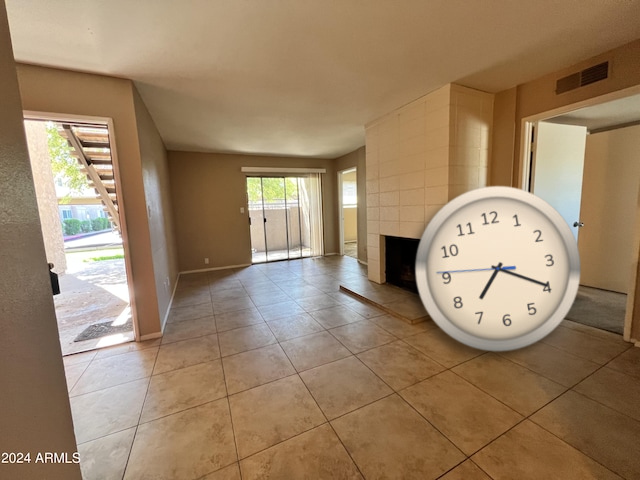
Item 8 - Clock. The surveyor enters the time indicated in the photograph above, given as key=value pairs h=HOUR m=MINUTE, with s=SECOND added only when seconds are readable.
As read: h=7 m=19 s=46
